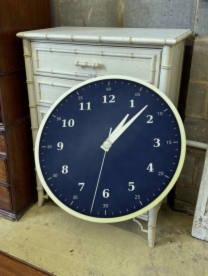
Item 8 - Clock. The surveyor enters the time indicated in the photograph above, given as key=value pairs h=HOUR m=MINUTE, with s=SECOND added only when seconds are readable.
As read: h=1 m=7 s=32
